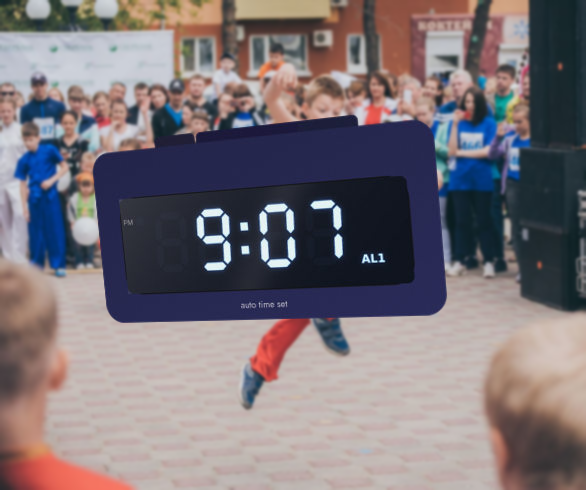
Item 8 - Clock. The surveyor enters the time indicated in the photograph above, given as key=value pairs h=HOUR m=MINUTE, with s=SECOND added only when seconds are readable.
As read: h=9 m=7
